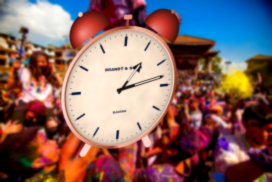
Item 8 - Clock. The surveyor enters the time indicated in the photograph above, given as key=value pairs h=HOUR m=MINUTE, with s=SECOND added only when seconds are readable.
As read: h=1 m=13
